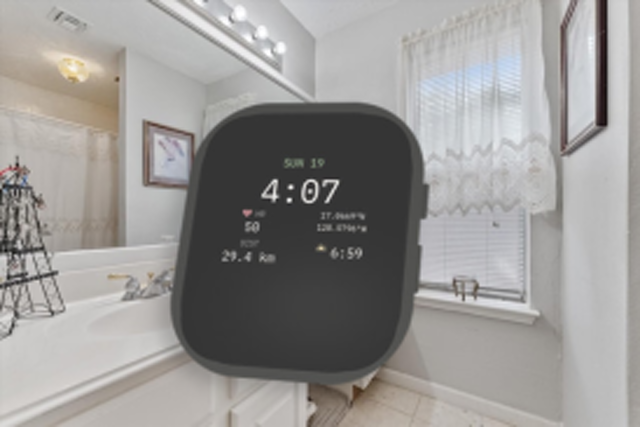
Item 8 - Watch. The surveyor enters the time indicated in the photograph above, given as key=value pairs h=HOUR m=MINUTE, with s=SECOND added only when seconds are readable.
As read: h=4 m=7
